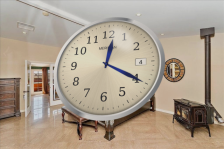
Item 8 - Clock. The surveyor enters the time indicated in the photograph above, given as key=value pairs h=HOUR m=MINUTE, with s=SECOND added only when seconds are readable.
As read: h=12 m=20
